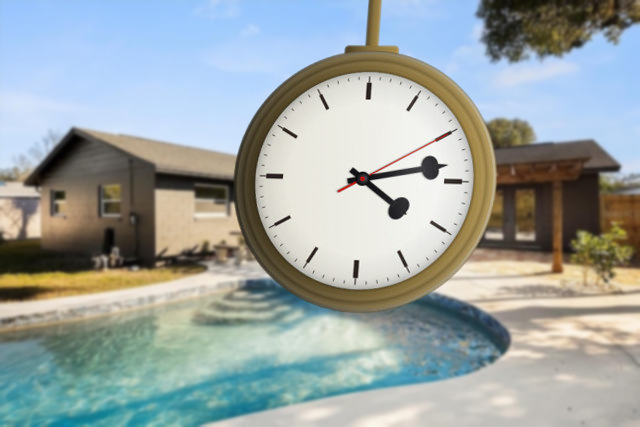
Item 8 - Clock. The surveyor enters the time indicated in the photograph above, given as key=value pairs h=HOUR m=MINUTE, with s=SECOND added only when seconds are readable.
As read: h=4 m=13 s=10
